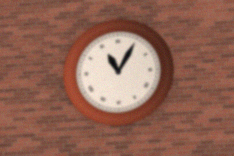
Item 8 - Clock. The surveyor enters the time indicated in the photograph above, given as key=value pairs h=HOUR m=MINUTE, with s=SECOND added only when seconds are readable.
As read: h=11 m=5
